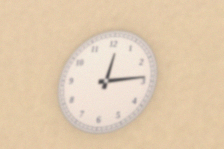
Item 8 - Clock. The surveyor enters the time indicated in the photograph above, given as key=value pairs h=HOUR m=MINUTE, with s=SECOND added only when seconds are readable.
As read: h=12 m=14
